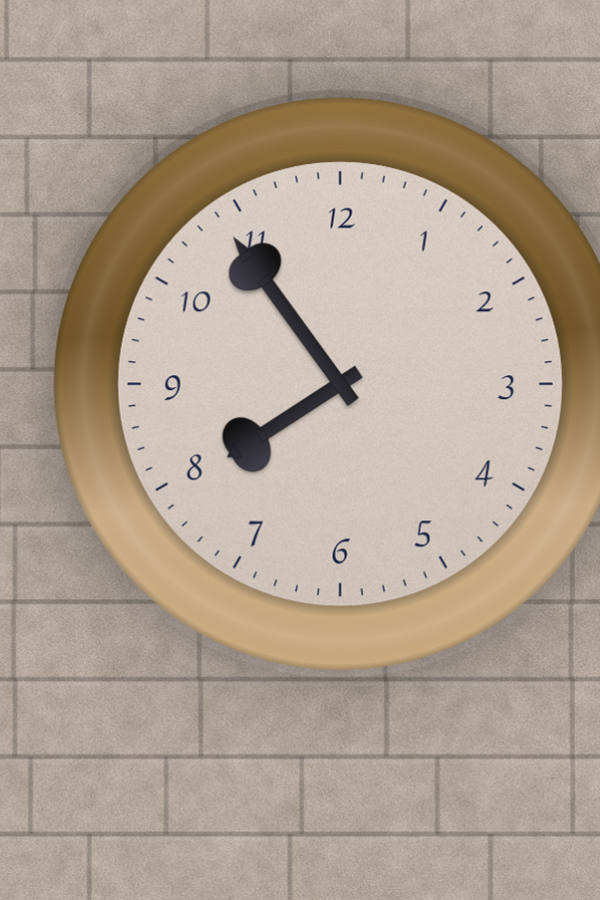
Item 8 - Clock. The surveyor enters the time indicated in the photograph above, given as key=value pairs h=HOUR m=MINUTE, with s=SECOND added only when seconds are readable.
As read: h=7 m=54
